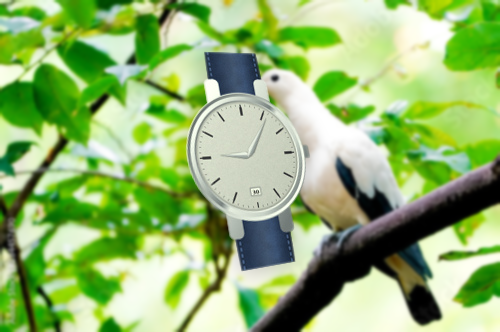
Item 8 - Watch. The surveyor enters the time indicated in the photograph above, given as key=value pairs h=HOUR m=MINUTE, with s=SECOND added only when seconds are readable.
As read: h=9 m=6
